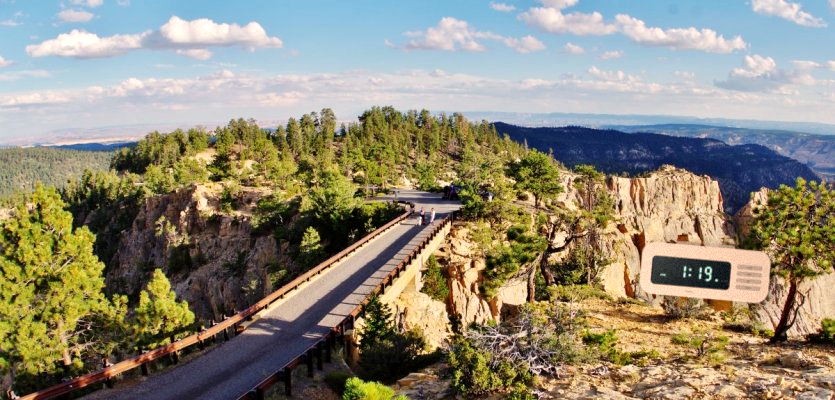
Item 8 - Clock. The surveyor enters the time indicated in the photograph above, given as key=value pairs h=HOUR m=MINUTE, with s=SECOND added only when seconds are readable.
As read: h=1 m=19
